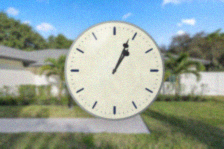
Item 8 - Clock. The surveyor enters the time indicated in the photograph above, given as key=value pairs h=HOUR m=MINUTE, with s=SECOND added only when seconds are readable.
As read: h=1 m=4
